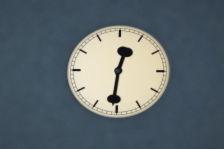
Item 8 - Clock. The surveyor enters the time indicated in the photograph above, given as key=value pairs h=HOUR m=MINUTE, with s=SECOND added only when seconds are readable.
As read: h=12 m=31
